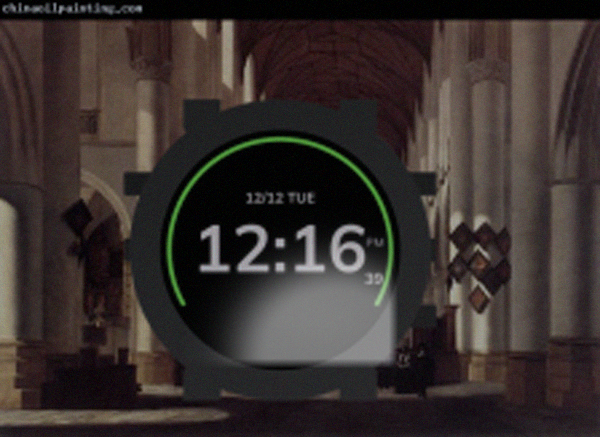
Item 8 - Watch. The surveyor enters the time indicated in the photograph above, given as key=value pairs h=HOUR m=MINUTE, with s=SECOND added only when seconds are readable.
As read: h=12 m=16
